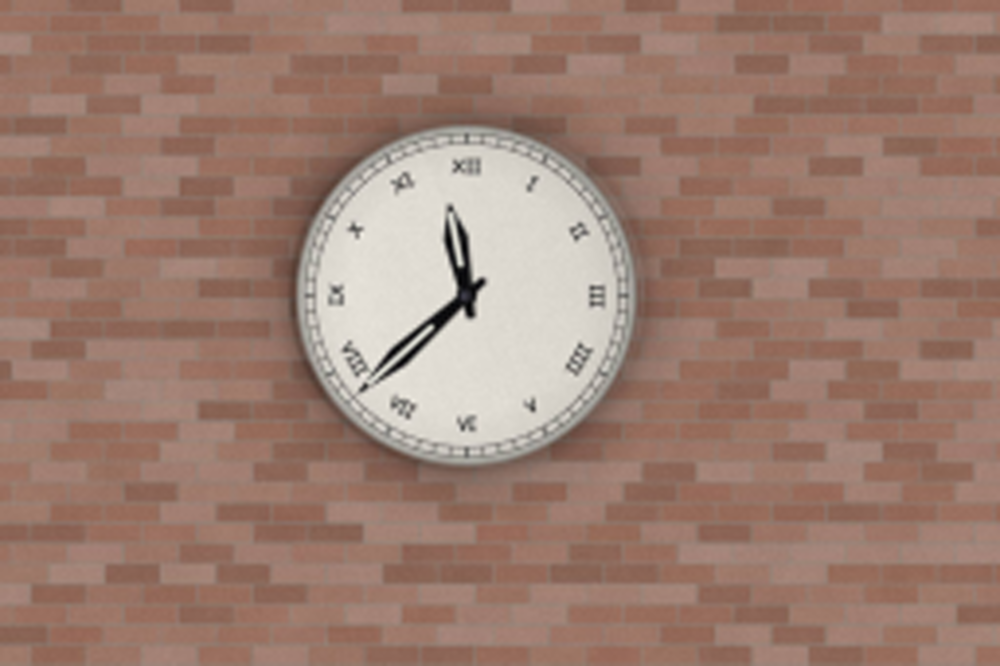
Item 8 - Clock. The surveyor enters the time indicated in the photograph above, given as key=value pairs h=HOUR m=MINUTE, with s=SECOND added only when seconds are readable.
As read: h=11 m=38
